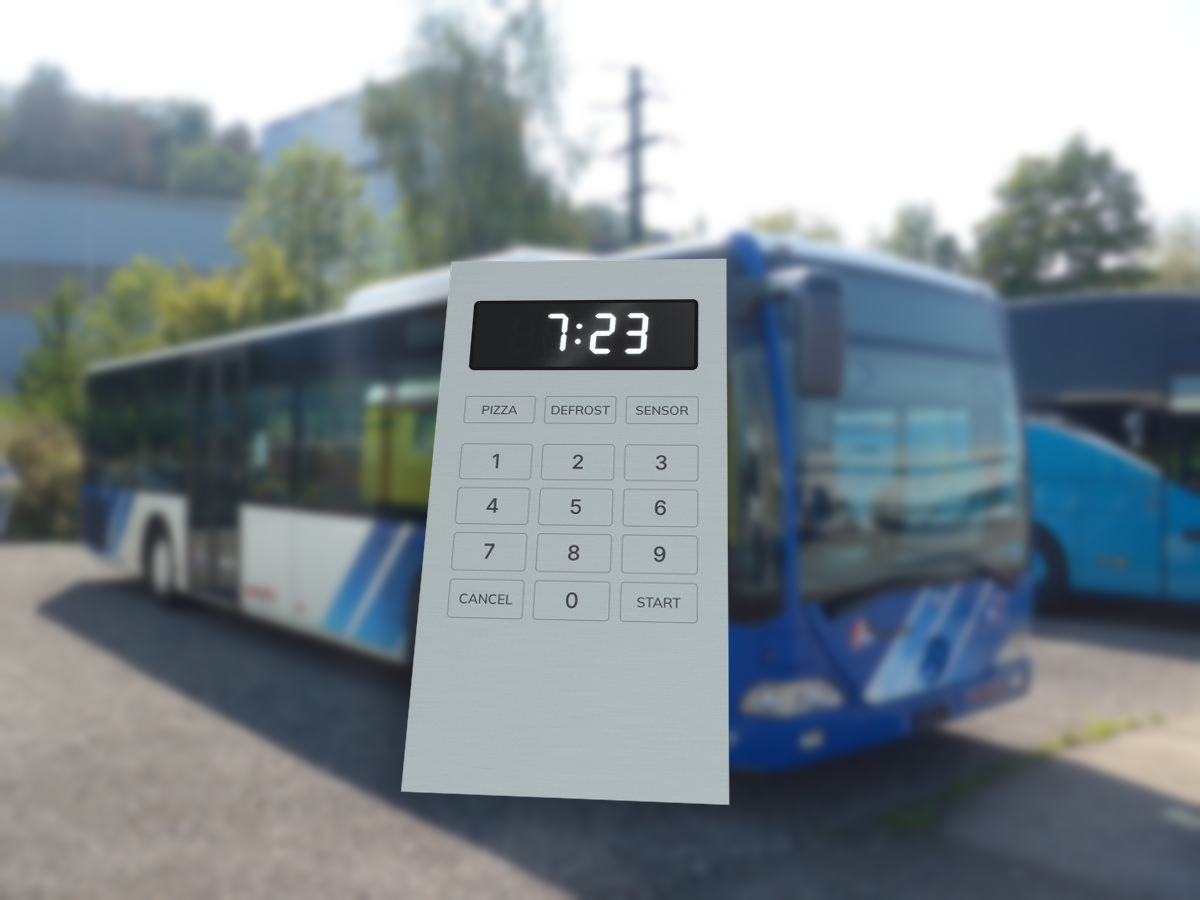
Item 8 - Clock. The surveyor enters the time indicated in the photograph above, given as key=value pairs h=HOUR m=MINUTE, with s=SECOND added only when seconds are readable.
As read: h=7 m=23
